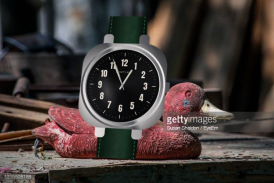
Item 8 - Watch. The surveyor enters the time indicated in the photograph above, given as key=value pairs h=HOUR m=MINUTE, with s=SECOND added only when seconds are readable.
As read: h=12 m=56
